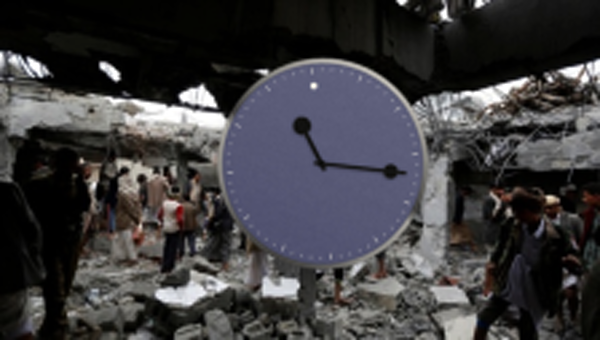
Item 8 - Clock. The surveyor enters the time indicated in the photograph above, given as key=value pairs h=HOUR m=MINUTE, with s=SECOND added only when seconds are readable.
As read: h=11 m=17
